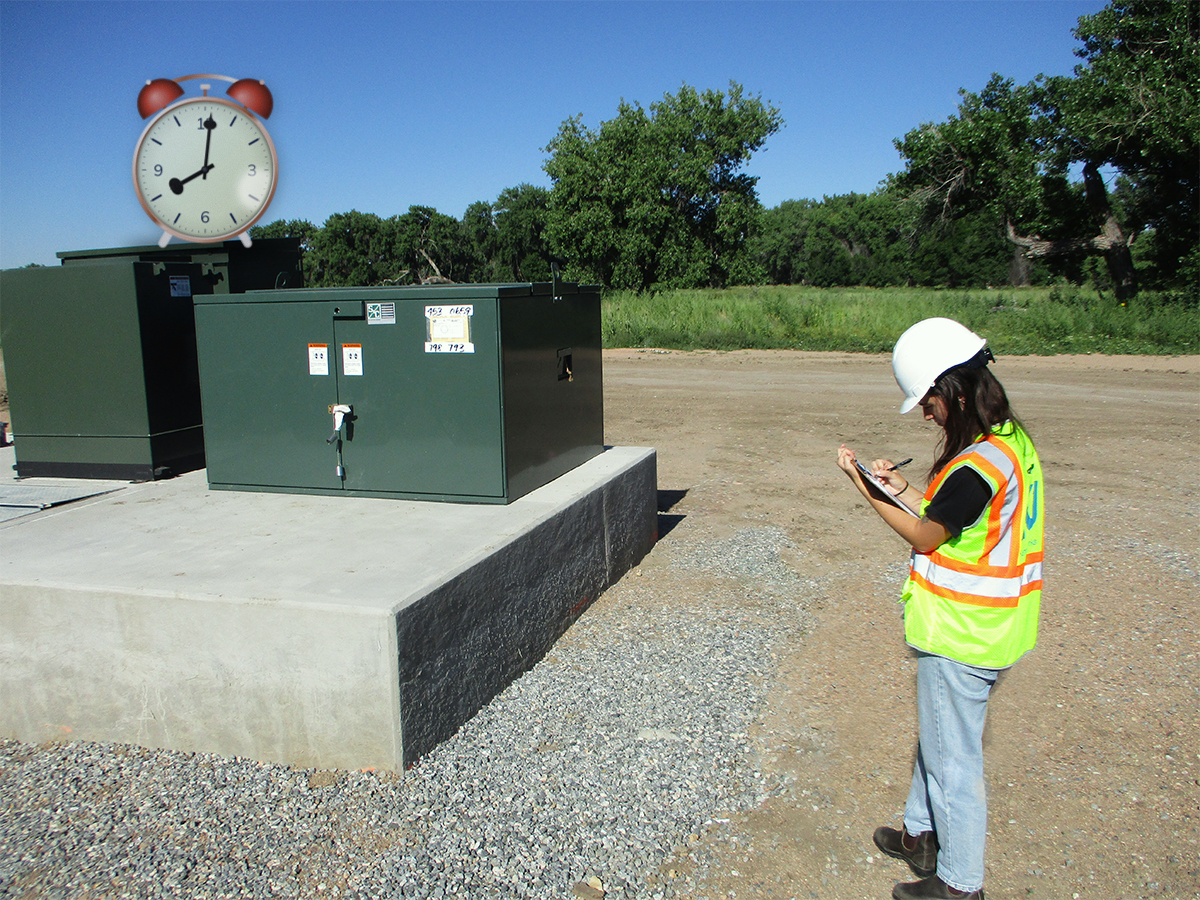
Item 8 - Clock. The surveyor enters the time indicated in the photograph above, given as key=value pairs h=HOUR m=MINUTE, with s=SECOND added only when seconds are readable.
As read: h=8 m=1
